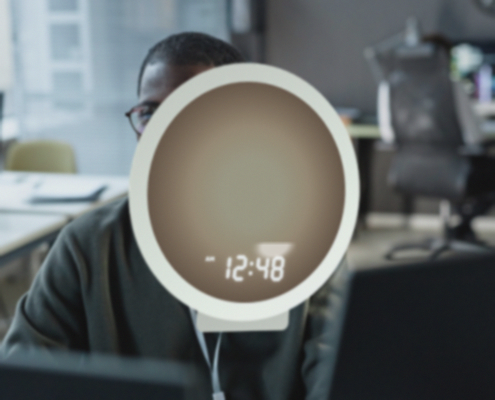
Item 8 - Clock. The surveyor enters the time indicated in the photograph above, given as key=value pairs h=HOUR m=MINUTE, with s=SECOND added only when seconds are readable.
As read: h=12 m=48
